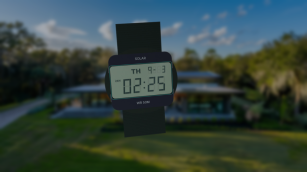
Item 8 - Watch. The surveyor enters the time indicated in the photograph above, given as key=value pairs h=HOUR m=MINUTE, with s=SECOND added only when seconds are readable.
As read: h=2 m=25
